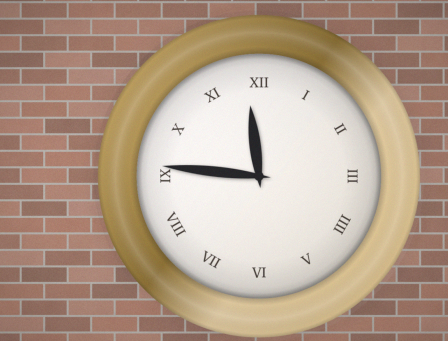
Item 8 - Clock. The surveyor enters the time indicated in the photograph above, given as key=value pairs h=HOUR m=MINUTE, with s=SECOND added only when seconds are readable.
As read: h=11 m=46
